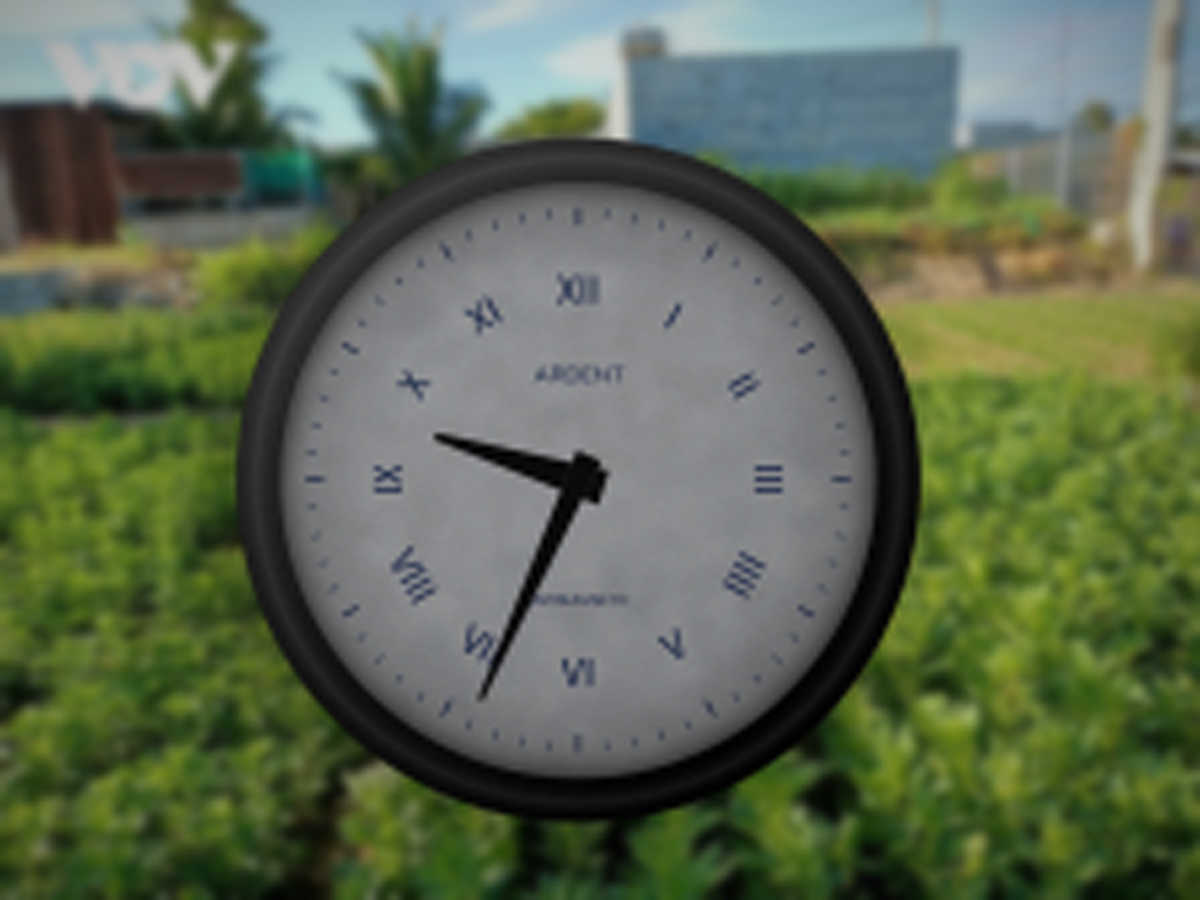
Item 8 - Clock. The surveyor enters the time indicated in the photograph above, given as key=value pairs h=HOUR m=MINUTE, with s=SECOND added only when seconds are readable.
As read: h=9 m=34
